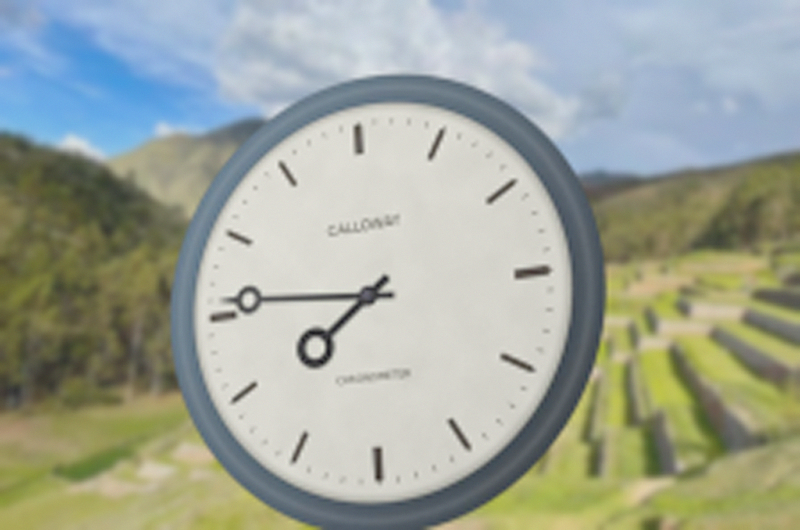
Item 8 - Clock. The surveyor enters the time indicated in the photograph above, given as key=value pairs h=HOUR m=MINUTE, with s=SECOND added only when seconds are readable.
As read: h=7 m=46
